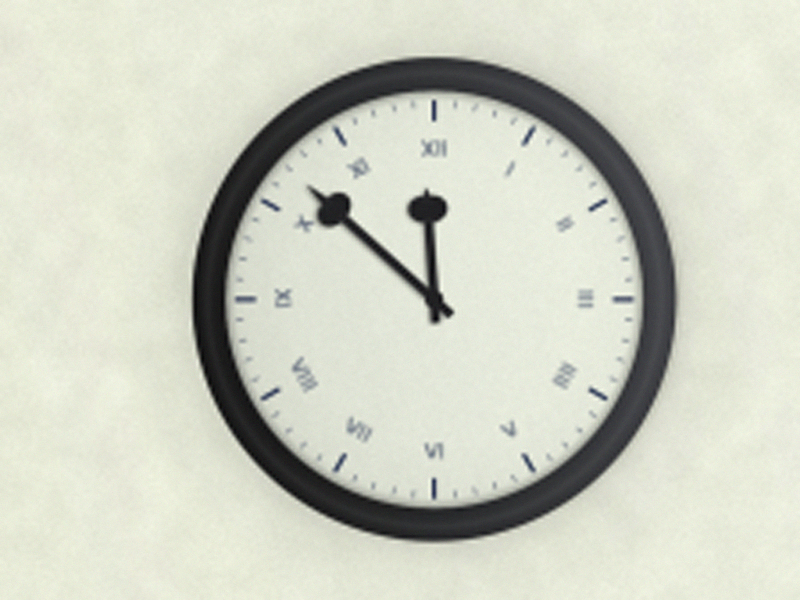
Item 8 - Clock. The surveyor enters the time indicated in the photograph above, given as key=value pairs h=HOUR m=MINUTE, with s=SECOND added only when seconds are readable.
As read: h=11 m=52
